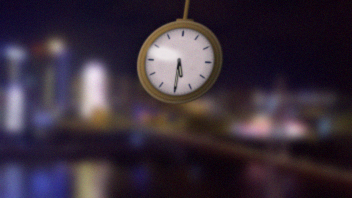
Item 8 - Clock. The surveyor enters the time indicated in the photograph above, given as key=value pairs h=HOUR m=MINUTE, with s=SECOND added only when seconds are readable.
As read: h=5 m=30
